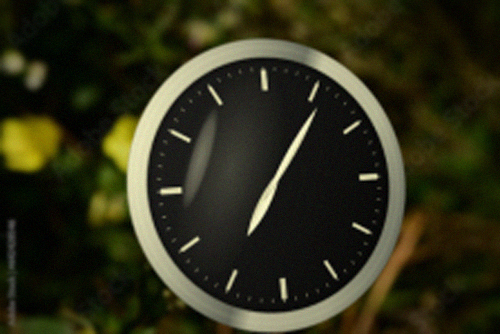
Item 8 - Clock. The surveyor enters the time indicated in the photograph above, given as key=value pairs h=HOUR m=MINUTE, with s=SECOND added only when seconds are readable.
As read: h=7 m=6
